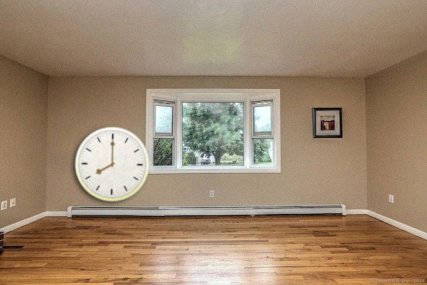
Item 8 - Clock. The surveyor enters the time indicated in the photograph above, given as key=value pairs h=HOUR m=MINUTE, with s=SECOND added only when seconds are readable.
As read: h=8 m=0
